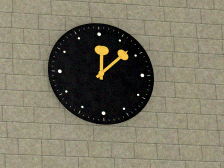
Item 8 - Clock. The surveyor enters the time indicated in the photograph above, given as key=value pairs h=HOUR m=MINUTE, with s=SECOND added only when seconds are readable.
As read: h=12 m=8
